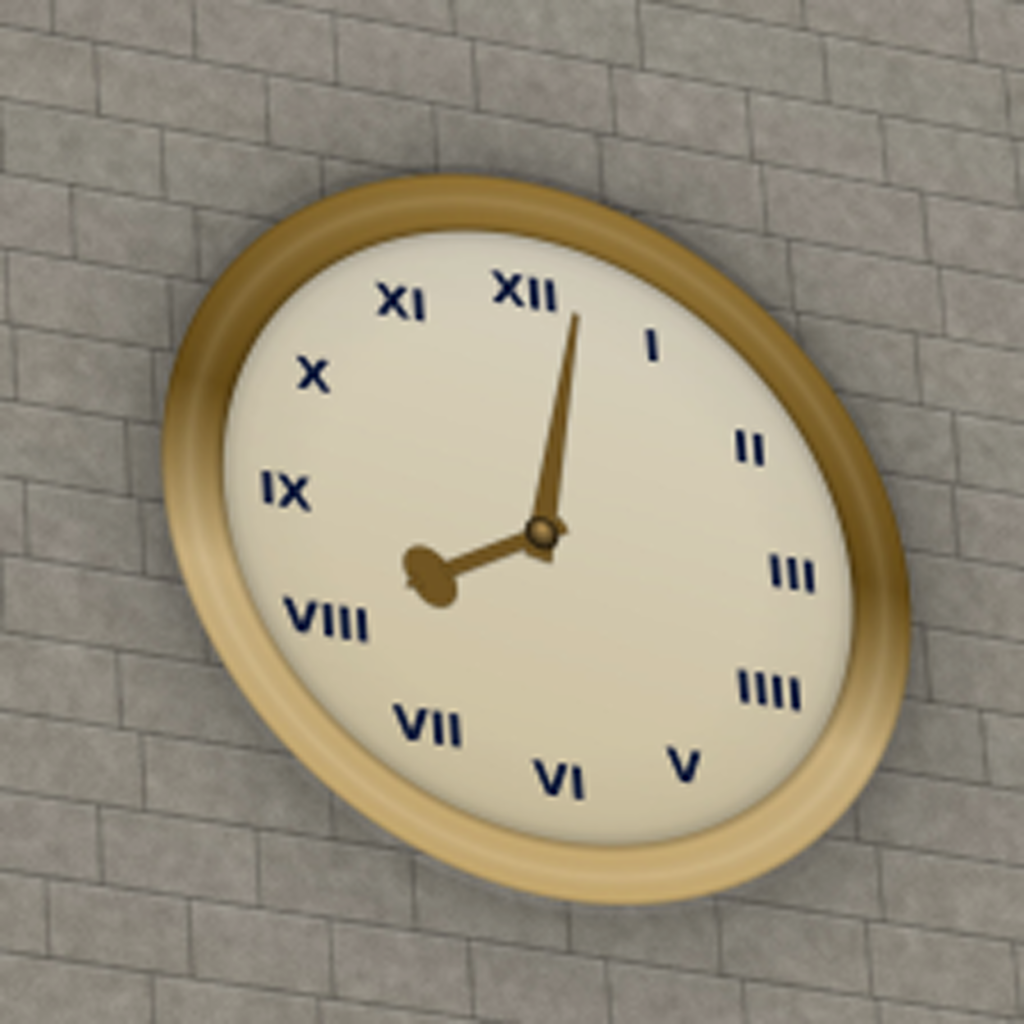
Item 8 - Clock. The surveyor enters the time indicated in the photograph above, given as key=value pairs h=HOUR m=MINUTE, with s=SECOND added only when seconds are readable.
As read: h=8 m=2
